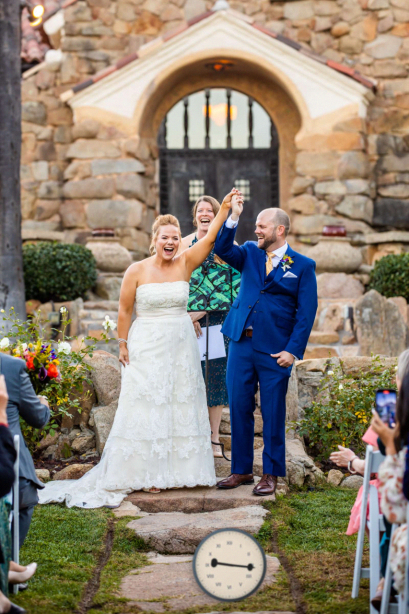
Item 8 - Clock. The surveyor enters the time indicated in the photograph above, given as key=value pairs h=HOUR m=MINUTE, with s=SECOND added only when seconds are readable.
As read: h=9 m=16
